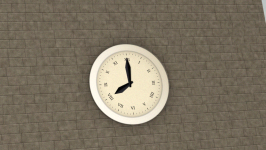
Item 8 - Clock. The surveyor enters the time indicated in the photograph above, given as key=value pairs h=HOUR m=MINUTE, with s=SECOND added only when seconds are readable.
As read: h=8 m=0
